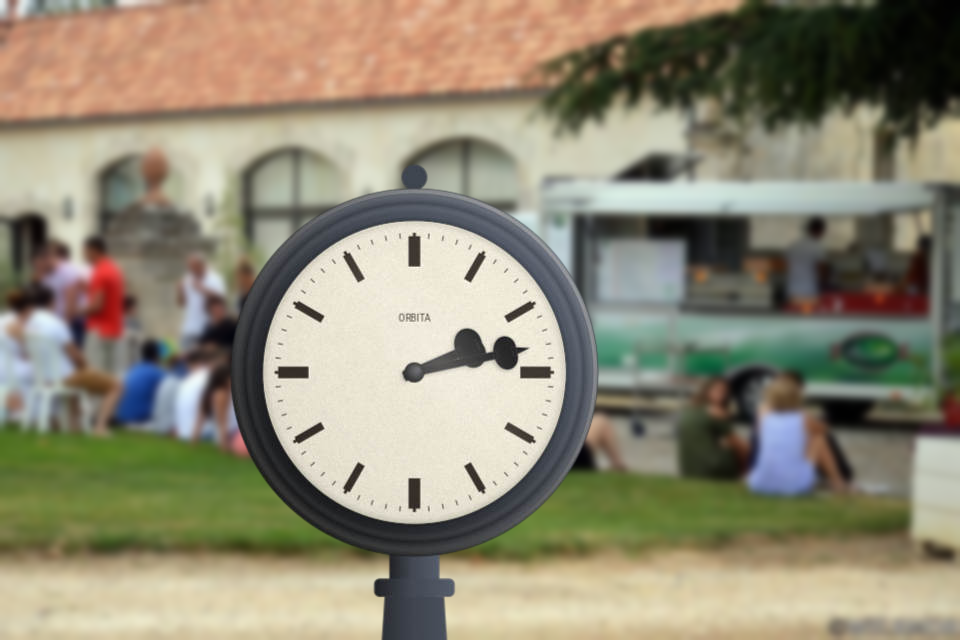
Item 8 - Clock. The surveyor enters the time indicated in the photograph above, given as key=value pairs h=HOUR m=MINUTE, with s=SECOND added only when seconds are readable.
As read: h=2 m=13
